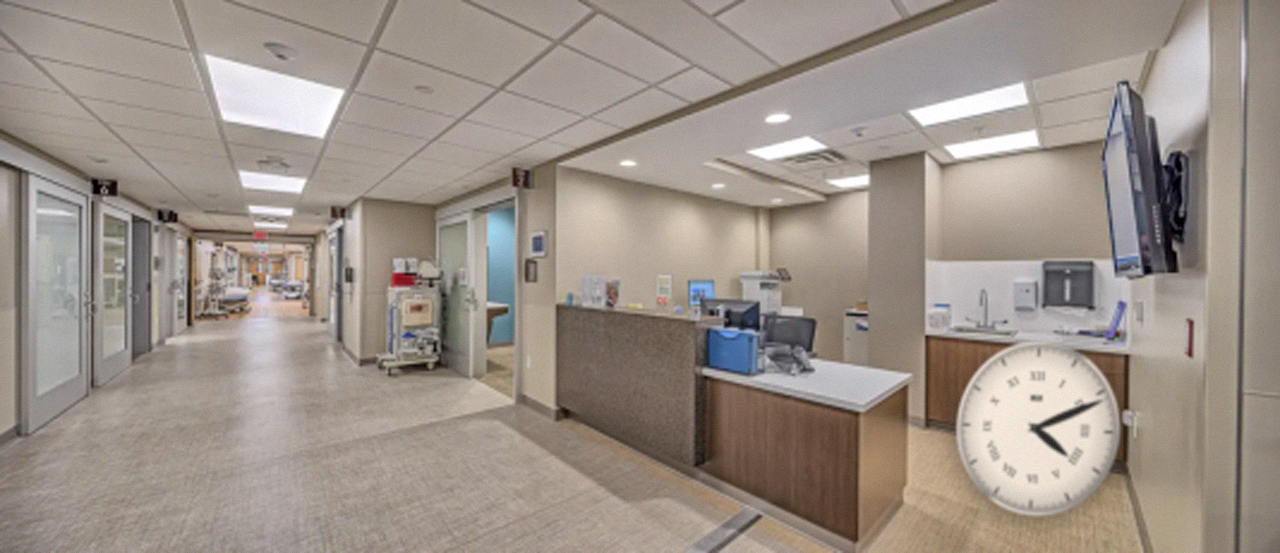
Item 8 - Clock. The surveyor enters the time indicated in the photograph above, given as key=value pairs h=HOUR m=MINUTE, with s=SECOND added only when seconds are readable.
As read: h=4 m=11
